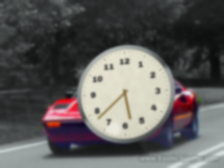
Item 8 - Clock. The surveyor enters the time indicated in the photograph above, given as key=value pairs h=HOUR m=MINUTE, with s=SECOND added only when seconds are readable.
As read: h=5 m=38
